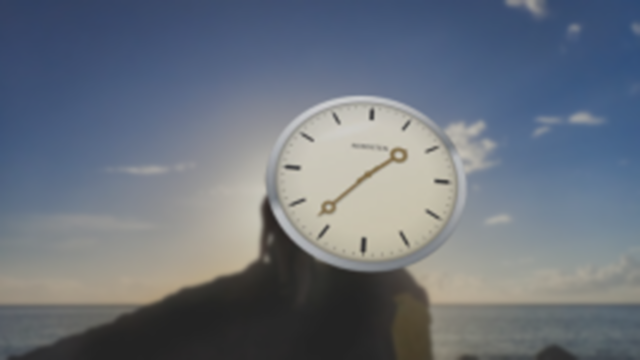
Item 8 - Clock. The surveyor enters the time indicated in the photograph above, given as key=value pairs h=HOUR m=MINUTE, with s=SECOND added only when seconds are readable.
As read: h=1 m=37
